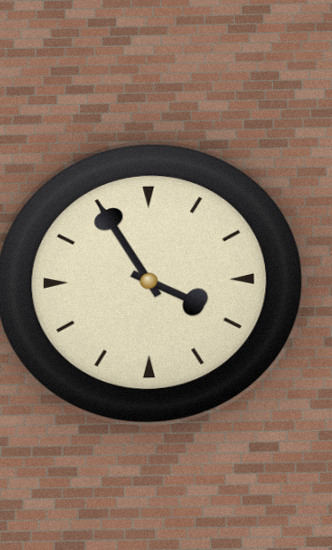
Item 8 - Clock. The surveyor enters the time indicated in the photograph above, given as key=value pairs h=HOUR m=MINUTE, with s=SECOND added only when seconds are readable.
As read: h=3 m=55
